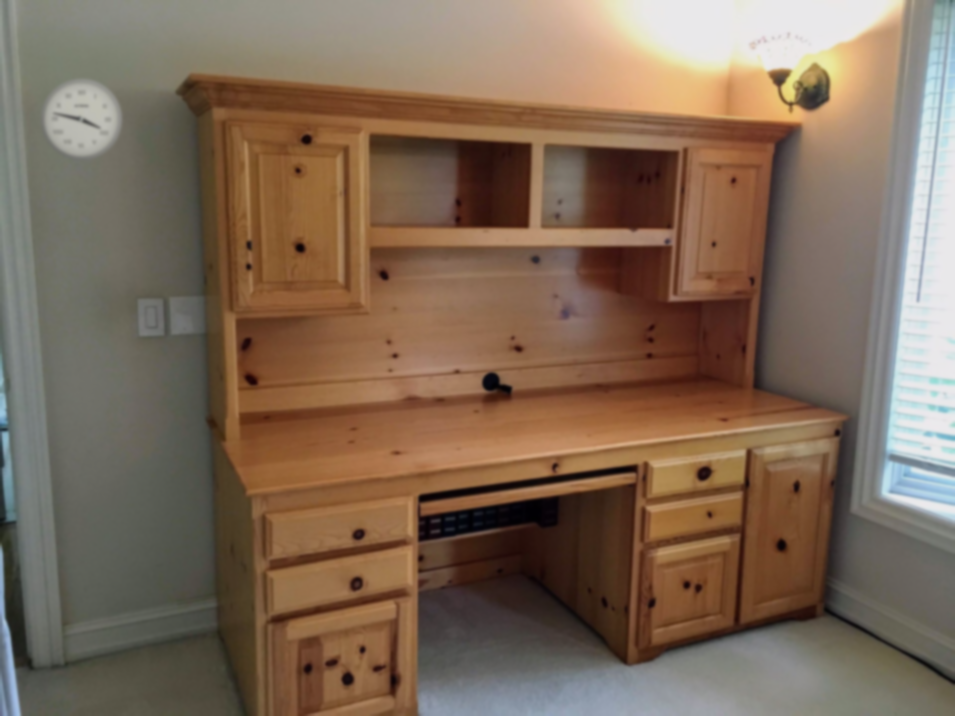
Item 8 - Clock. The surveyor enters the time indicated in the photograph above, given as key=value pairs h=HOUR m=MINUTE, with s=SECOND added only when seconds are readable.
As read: h=3 m=47
